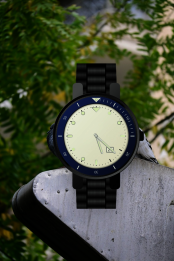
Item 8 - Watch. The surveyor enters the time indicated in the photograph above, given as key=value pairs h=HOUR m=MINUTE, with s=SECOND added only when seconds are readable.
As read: h=5 m=22
